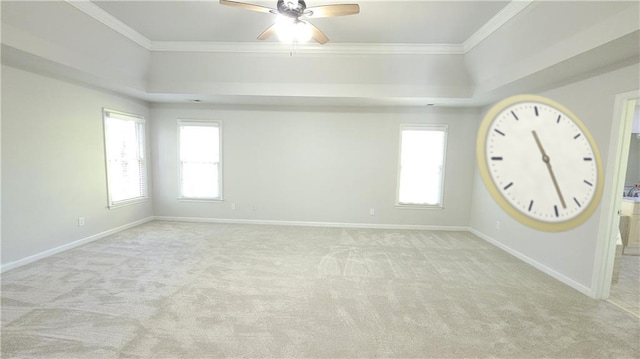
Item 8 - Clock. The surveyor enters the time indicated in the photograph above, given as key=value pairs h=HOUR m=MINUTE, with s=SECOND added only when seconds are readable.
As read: h=11 m=28
